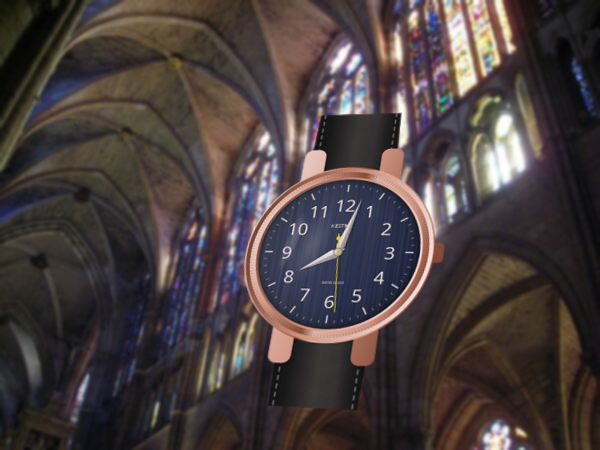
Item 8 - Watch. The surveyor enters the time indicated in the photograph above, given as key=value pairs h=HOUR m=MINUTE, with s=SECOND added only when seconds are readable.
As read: h=8 m=2 s=29
